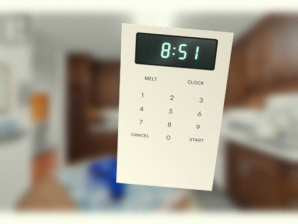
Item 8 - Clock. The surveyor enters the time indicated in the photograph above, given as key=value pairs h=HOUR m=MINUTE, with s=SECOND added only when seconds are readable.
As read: h=8 m=51
